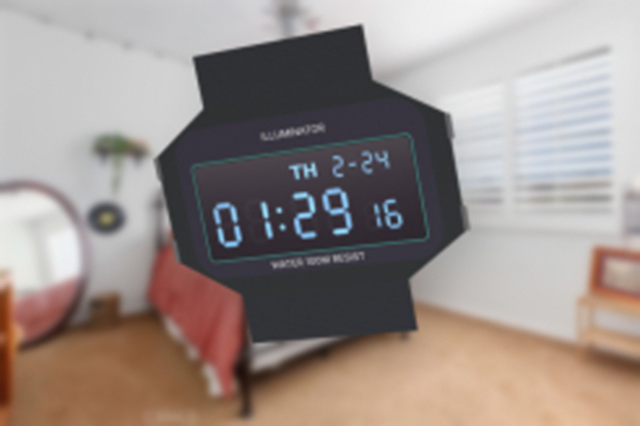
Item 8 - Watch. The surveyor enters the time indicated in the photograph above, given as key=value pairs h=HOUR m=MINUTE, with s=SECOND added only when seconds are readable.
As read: h=1 m=29 s=16
